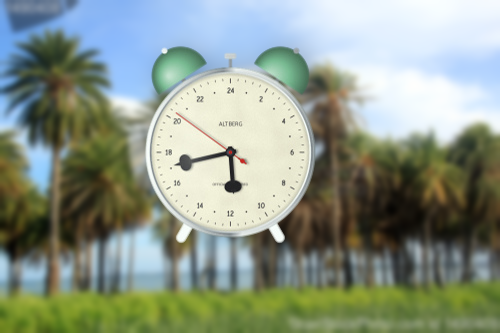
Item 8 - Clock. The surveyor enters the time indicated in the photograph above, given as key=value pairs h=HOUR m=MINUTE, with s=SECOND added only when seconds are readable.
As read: h=11 m=42 s=51
